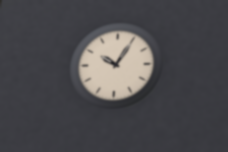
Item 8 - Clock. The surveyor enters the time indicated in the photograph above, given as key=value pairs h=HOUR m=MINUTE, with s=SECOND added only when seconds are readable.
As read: h=10 m=5
